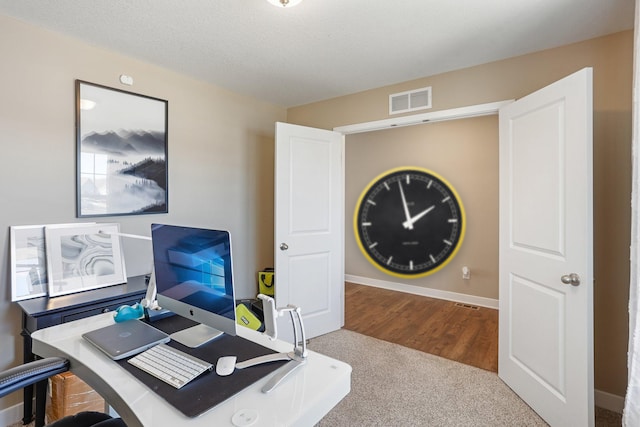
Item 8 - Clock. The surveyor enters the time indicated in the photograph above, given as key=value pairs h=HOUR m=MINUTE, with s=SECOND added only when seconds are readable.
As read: h=1 m=58
